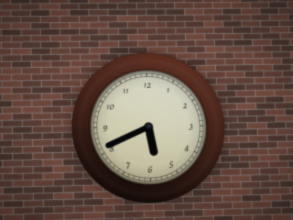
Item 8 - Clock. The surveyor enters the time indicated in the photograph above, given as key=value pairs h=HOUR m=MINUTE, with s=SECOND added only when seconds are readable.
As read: h=5 m=41
